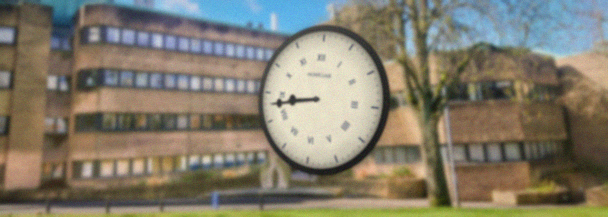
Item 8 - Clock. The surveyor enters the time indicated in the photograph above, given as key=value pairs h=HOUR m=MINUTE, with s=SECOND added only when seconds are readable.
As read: h=8 m=43
